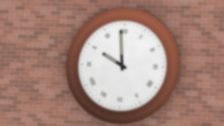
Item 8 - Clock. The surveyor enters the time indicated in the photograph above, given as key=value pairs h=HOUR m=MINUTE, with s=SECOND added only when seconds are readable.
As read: h=9 m=59
